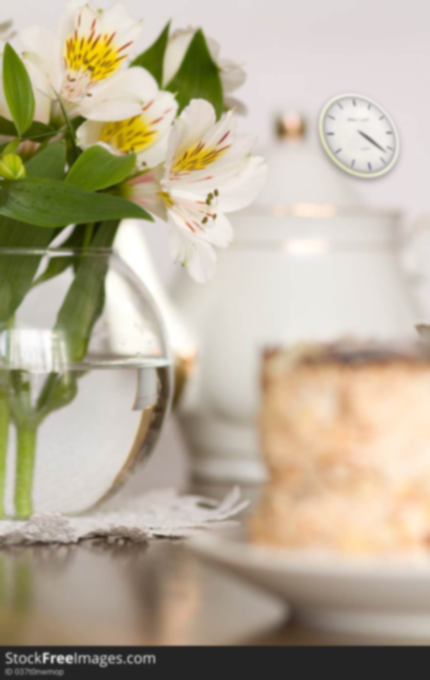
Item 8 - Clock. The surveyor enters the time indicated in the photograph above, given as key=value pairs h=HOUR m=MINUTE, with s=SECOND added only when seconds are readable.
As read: h=4 m=22
